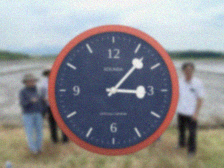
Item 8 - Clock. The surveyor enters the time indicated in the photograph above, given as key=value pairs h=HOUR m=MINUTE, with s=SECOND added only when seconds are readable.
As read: h=3 m=7
